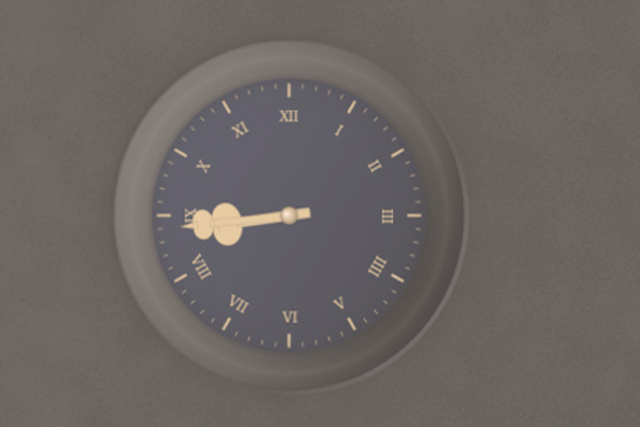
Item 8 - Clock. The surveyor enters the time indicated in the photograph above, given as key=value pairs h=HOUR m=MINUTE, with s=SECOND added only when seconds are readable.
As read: h=8 m=44
